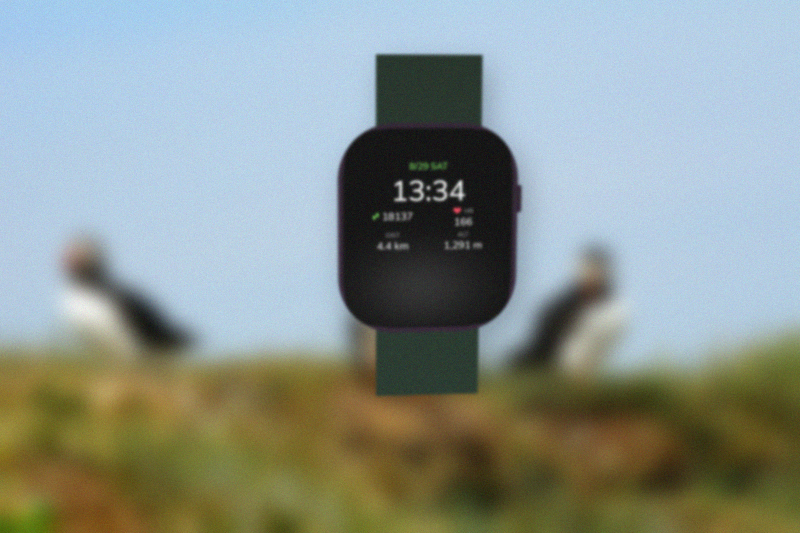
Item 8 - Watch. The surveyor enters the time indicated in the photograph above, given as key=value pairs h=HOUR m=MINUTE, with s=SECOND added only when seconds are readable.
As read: h=13 m=34
